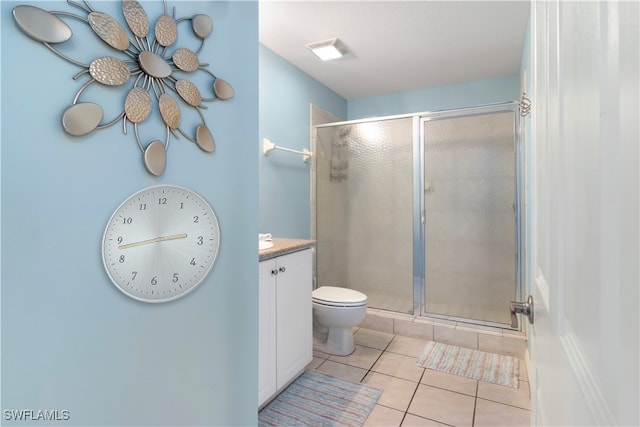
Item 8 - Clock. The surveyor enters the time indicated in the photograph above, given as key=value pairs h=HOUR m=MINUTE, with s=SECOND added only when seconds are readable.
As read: h=2 m=43
